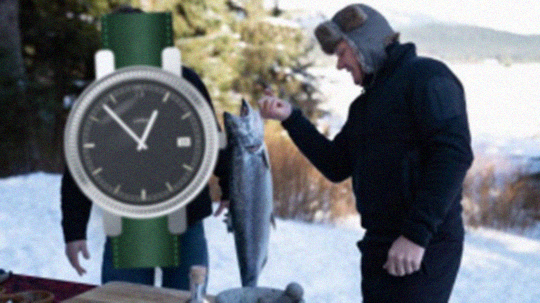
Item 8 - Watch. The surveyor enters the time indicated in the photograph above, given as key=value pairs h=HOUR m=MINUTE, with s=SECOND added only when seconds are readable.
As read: h=12 m=53
